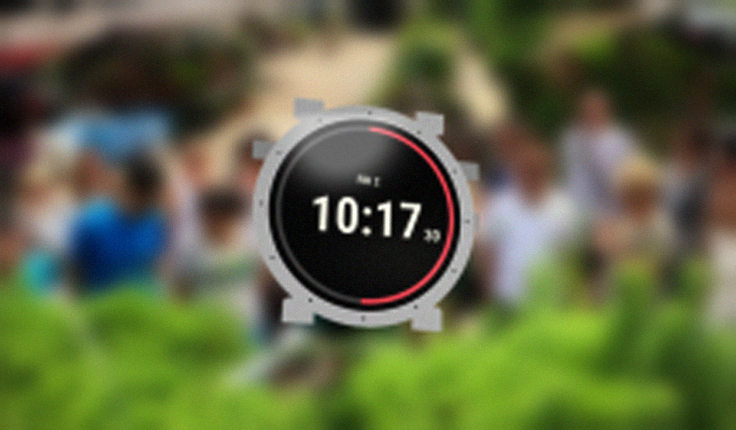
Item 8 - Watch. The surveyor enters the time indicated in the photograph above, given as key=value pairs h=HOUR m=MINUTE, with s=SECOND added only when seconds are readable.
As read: h=10 m=17
